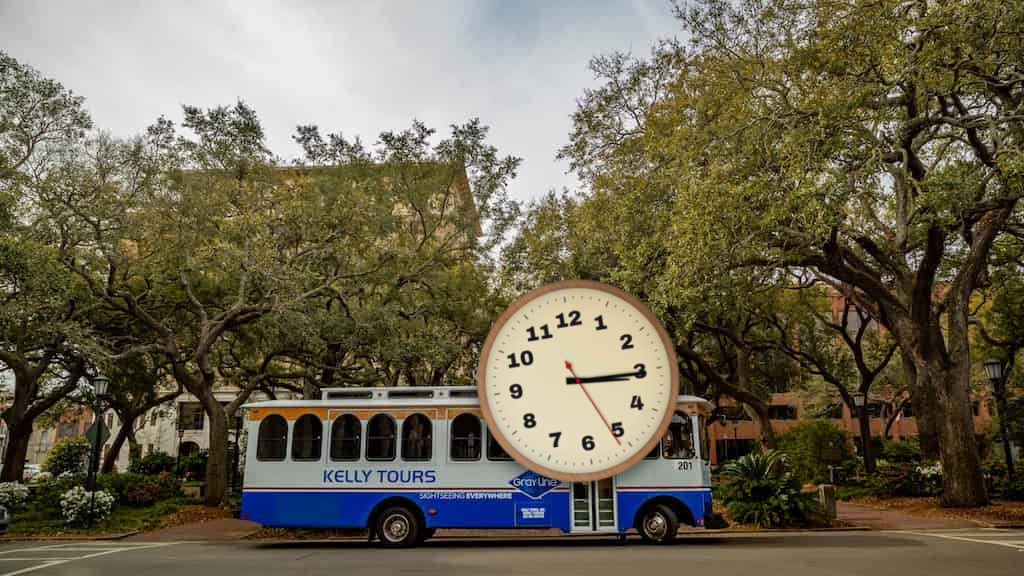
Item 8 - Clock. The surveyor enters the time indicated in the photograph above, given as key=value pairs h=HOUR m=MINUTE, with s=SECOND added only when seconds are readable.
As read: h=3 m=15 s=26
